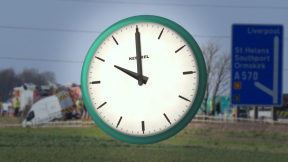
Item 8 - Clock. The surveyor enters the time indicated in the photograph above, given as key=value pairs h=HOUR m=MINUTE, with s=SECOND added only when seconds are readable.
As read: h=10 m=0
